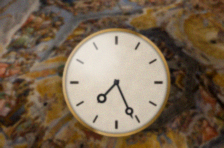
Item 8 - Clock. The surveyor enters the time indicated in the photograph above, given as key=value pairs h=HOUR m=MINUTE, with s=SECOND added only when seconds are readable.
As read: h=7 m=26
